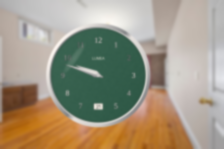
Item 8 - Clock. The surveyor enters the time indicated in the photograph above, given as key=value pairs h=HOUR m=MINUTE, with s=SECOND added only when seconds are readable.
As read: h=9 m=48
